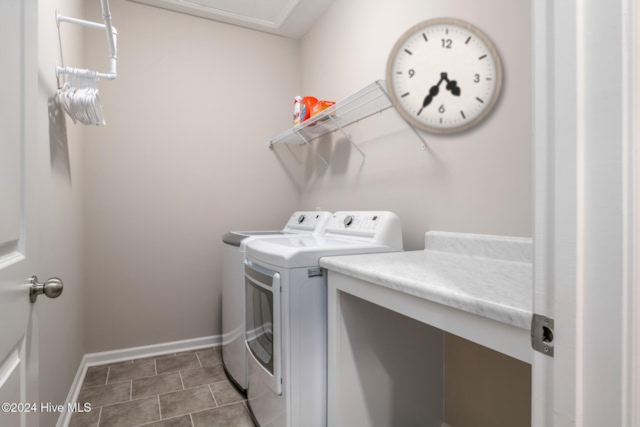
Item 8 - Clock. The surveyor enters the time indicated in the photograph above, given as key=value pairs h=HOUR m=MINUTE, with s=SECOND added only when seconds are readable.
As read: h=4 m=35
